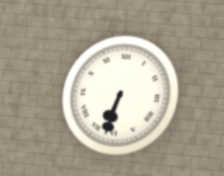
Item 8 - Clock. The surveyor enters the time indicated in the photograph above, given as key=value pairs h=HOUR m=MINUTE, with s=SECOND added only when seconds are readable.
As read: h=6 m=32
